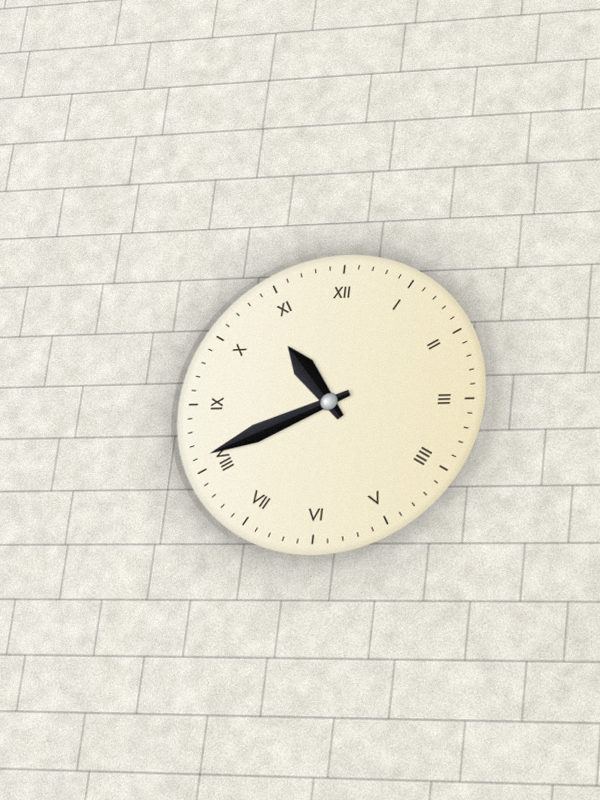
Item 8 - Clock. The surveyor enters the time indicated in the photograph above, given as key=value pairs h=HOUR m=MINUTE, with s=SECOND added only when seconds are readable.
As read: h=10 m=41
